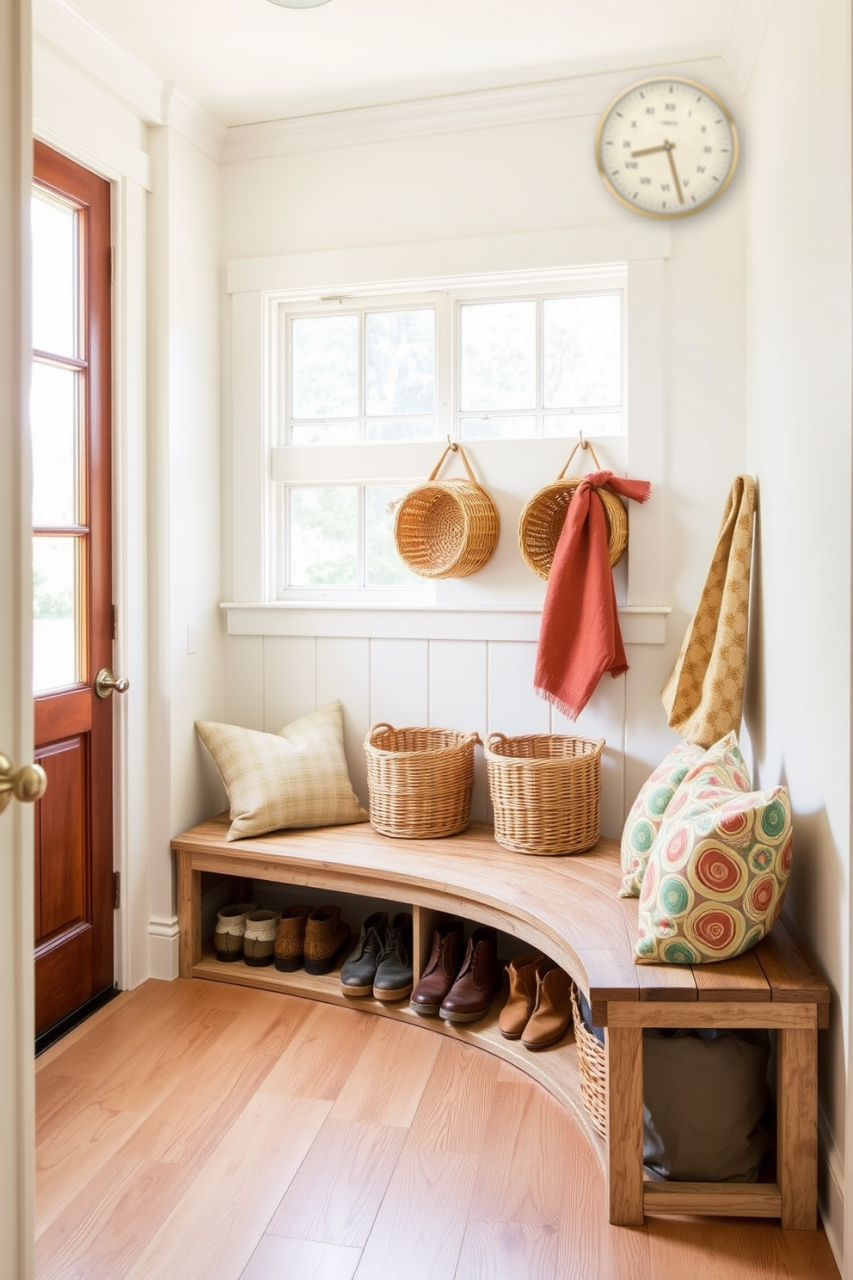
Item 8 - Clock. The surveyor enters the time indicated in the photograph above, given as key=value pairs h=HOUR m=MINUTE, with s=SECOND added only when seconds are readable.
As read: h=8 m=27
